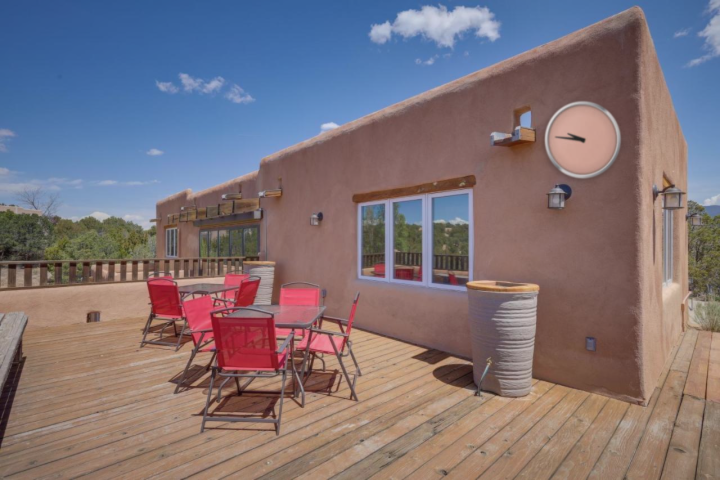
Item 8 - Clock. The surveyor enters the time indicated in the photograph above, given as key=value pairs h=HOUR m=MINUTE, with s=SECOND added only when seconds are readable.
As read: h=9 m=46
